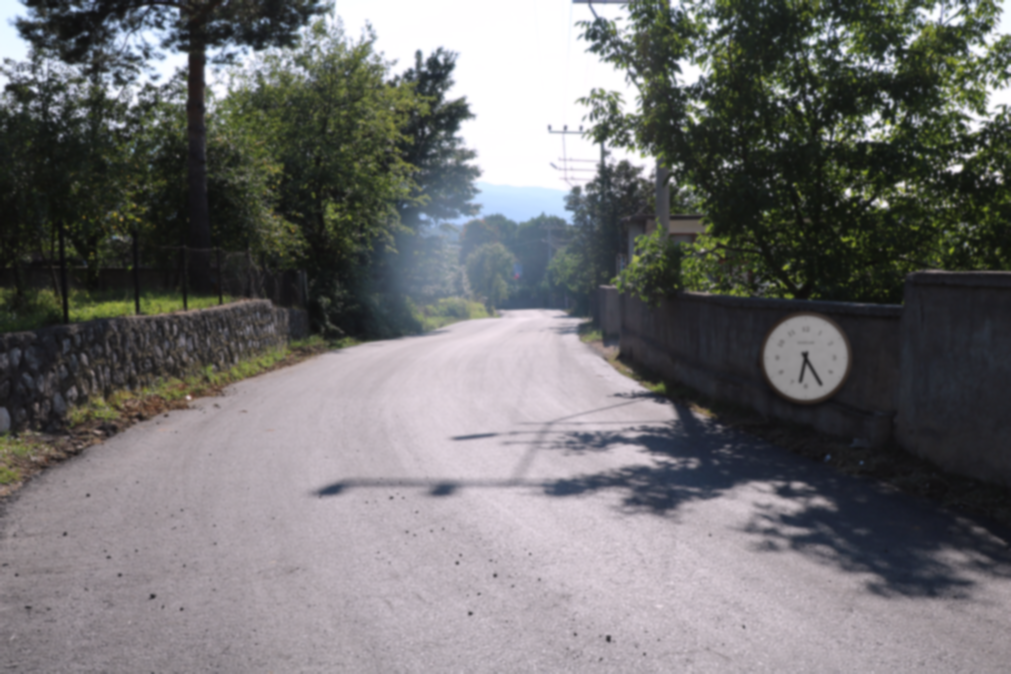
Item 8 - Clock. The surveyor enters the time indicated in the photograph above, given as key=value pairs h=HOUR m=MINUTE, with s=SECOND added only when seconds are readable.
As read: h=6 m=25
